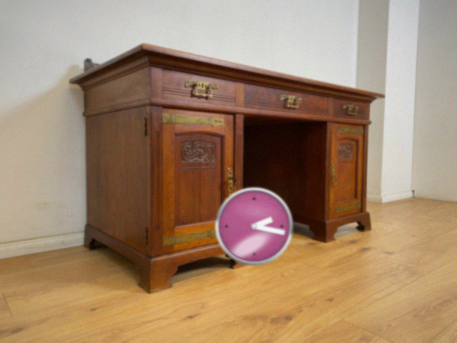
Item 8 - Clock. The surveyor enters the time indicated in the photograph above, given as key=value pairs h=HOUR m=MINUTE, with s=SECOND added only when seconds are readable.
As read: h=2 m=17
